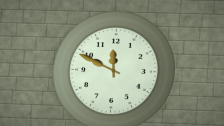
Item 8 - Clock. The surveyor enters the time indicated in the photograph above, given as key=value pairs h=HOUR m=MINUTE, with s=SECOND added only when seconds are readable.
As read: h=11 m=49
